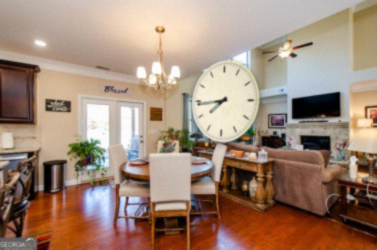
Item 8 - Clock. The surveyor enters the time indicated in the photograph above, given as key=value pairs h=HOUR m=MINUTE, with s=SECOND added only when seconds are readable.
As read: h=7 m=44
